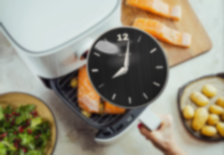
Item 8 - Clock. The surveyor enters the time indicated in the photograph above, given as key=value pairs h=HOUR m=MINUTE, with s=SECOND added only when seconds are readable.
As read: h=8 m=2
